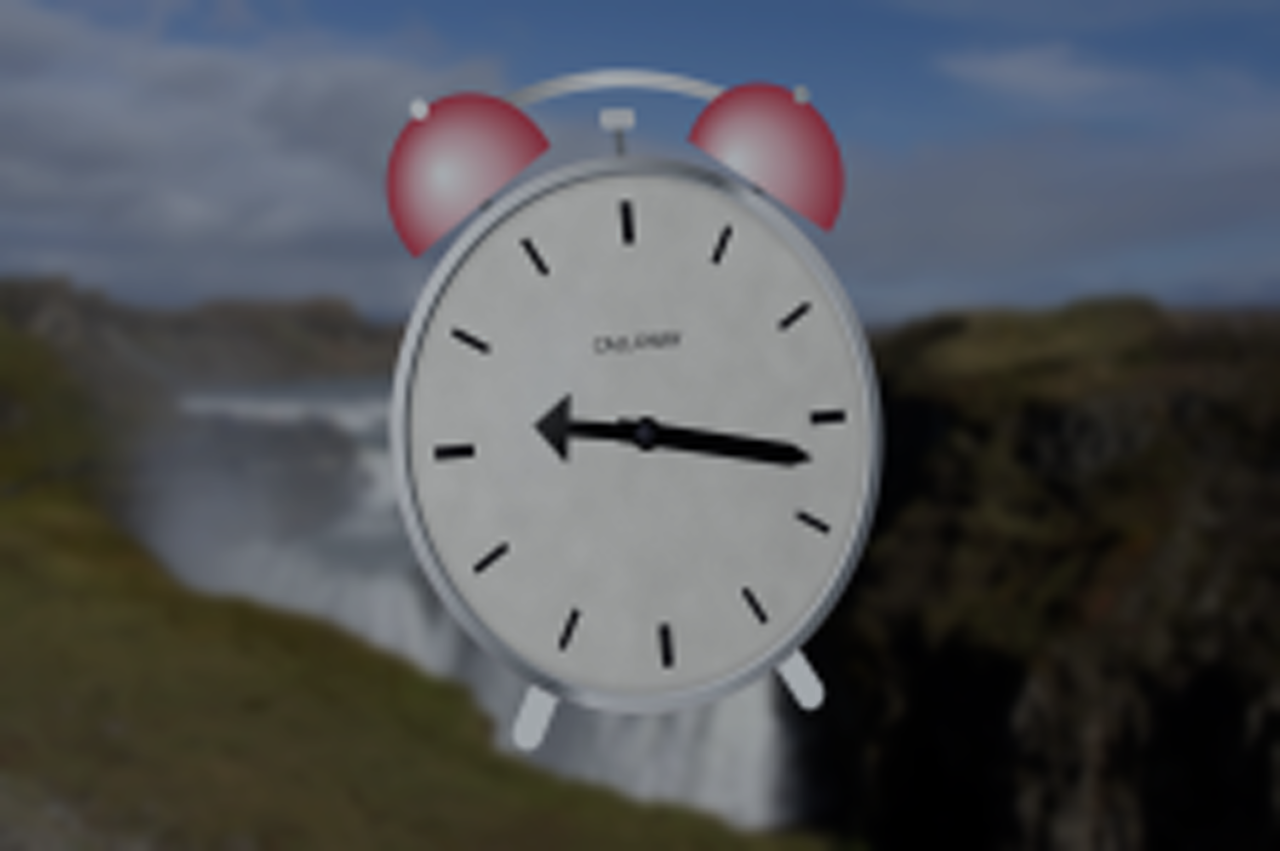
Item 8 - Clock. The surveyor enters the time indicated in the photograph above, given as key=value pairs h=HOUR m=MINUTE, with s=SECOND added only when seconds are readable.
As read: h=9 m=17
